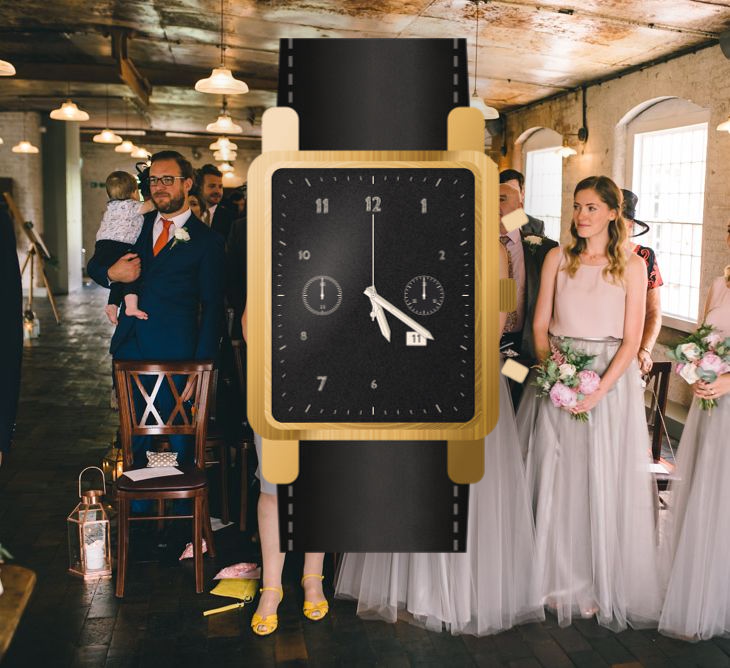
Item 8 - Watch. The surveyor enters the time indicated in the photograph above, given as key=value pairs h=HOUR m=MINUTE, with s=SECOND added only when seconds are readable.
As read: h=5 m=21
